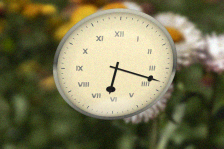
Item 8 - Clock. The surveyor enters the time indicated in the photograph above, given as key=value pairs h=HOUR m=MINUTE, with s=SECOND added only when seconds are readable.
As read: h=6 m=18
